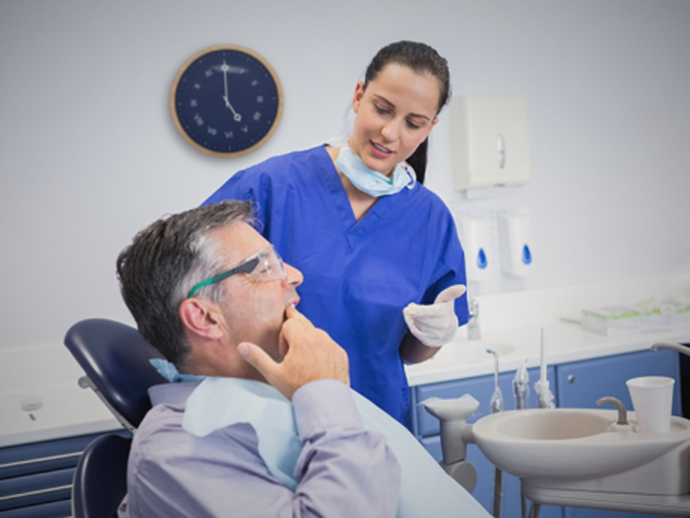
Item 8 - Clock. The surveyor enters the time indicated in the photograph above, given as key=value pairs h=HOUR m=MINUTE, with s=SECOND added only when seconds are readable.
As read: h=5 m=0
